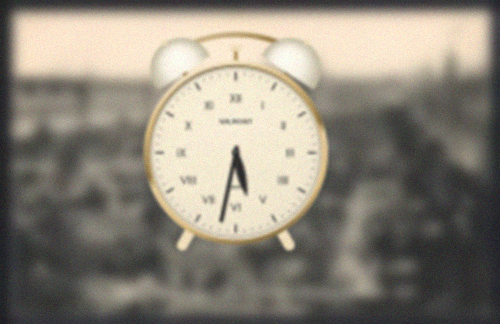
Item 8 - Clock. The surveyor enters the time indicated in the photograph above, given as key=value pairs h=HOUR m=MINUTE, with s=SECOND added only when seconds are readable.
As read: h=5 m=32
